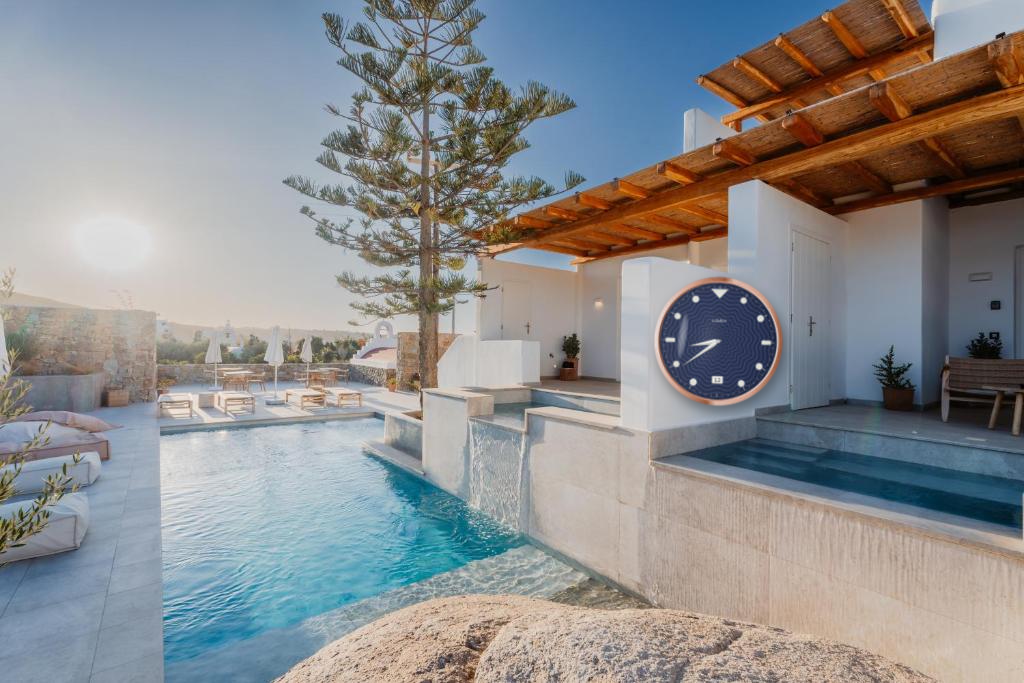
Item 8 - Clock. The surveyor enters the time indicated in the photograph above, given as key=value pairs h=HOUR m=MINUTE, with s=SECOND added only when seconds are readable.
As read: h=8 m=39
